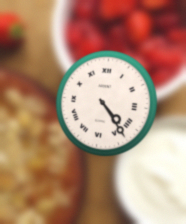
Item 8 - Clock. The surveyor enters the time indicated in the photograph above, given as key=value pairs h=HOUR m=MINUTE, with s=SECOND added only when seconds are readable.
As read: h=4 m=23
